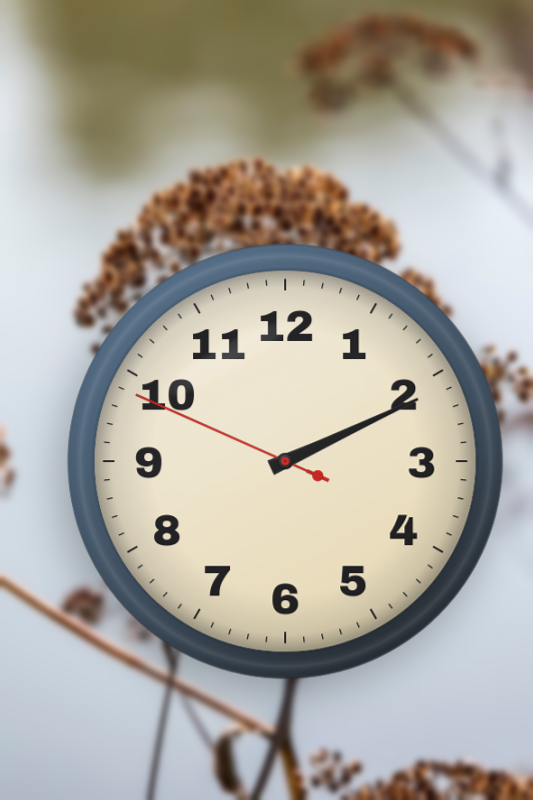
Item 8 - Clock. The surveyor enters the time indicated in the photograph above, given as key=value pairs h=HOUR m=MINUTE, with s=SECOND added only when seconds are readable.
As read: h=2 m=10 s=49
